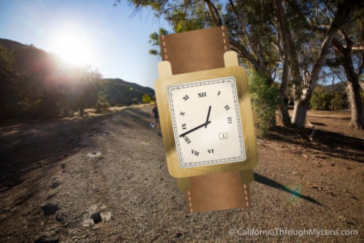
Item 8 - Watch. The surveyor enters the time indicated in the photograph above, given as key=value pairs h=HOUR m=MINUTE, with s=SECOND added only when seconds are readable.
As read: h=12 m=42
